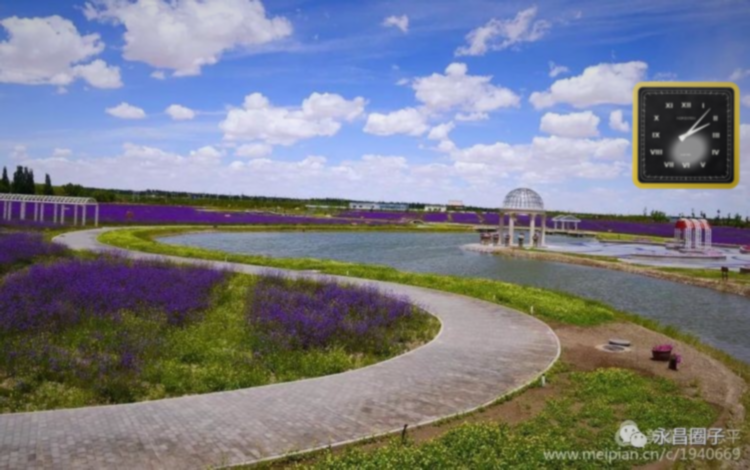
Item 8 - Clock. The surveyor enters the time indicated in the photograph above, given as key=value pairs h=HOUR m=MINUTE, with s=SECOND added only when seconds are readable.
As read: h=2 m=7
